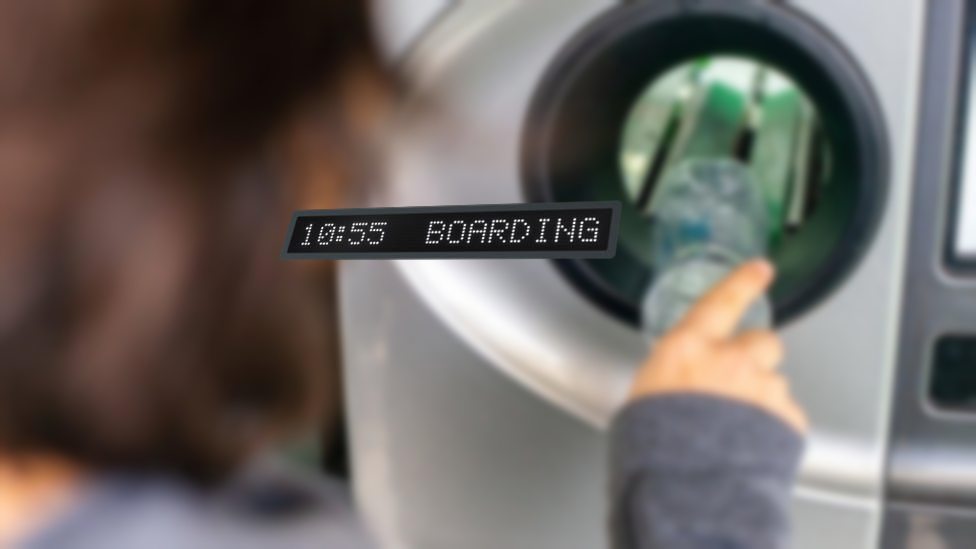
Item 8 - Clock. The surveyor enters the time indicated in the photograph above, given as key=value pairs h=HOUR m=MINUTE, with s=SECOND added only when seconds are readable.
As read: h=10 m=55
